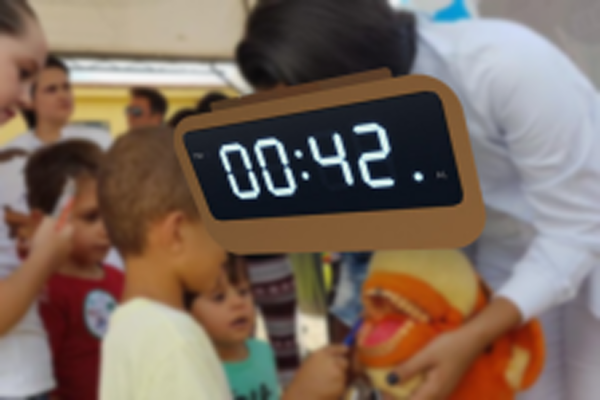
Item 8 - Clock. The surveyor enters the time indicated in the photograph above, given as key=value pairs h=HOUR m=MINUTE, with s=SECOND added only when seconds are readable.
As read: h=0 m=42
